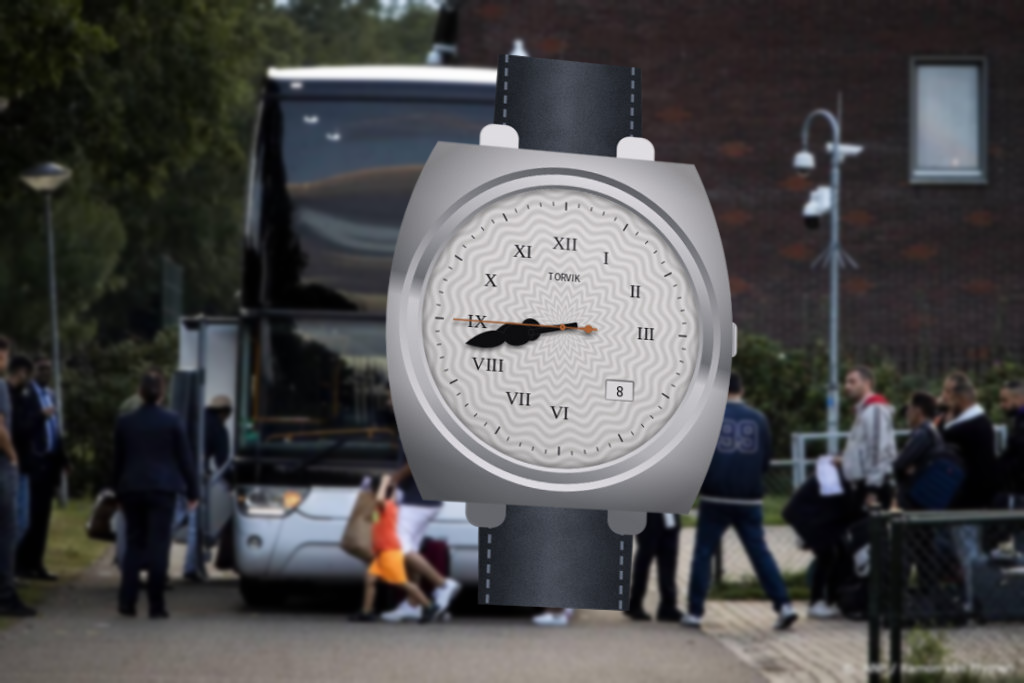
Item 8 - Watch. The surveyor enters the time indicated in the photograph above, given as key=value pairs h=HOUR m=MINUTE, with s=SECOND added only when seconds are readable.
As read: h=8 m=42 s=45
